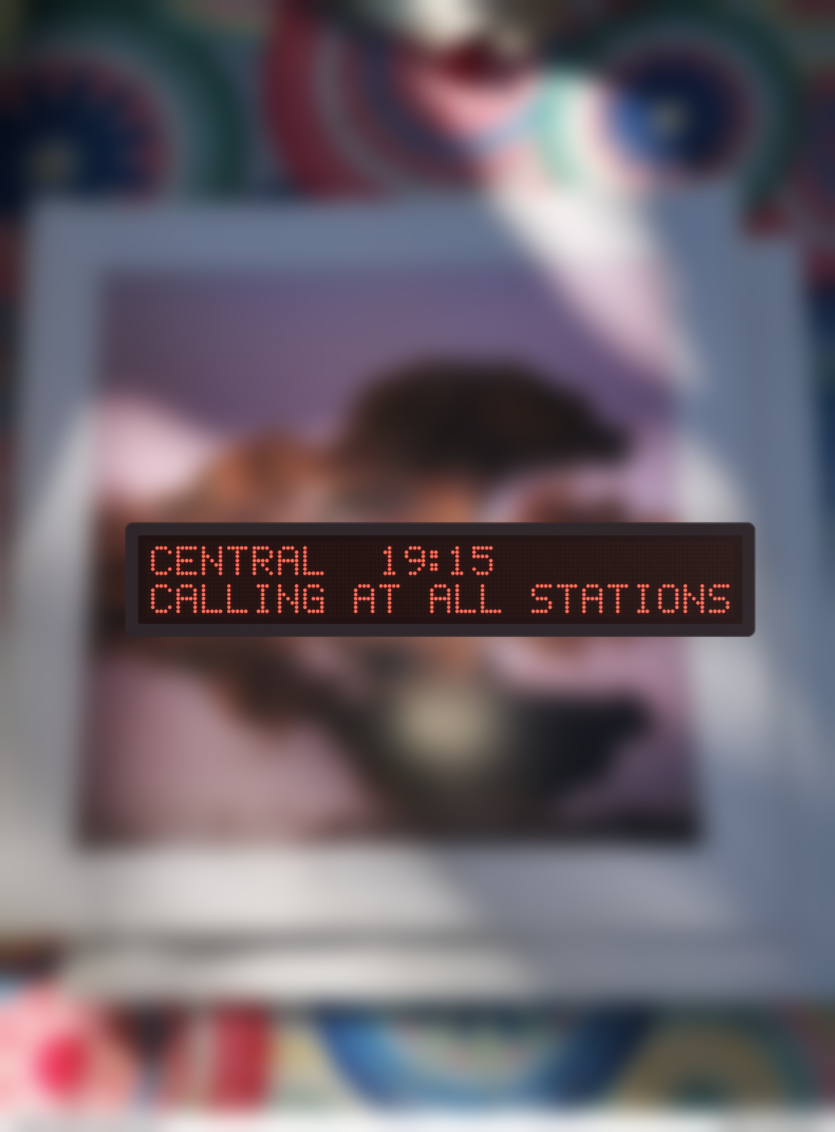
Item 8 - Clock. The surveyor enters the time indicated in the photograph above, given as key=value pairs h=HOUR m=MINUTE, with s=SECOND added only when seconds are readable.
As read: h=19 m=15
